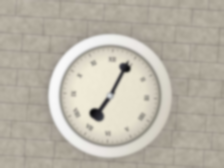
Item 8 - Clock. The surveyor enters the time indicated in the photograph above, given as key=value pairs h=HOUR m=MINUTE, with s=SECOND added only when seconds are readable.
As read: h=7 m=4
